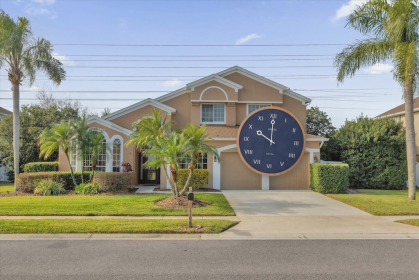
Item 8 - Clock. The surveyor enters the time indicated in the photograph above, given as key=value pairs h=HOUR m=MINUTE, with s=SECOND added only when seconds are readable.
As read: h=10 m=0
